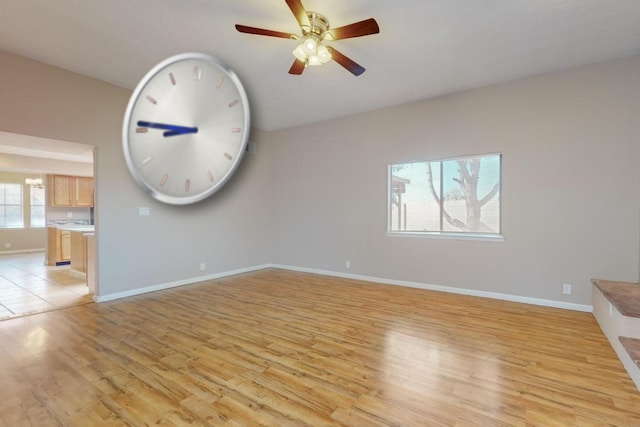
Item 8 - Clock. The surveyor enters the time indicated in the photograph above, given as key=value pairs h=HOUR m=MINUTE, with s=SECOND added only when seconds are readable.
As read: h=8 m=46
